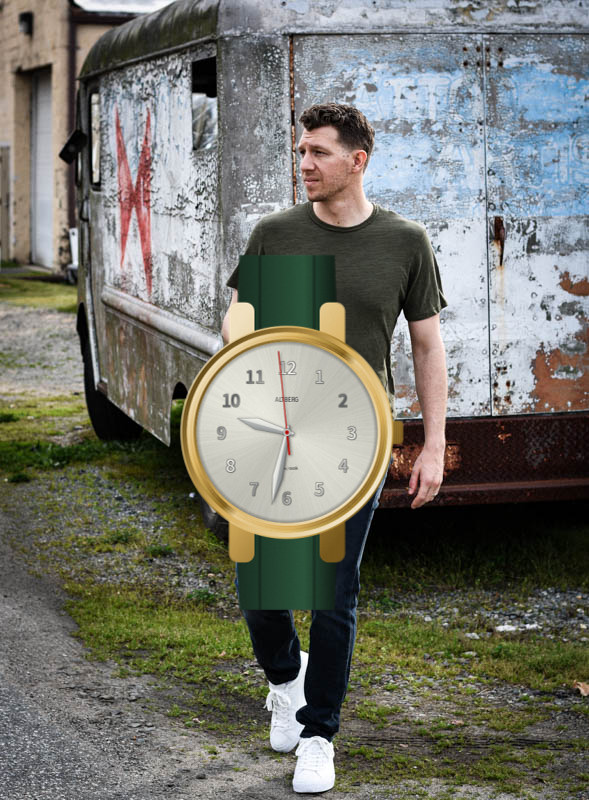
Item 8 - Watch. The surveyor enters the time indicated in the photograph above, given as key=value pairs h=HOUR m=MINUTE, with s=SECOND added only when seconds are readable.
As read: h=9 m=31 s=59
